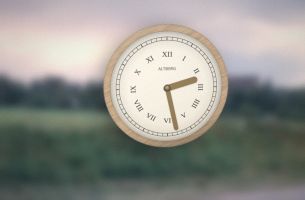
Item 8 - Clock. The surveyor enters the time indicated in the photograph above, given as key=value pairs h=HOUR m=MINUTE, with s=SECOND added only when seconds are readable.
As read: h=2 m=28
